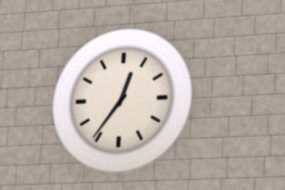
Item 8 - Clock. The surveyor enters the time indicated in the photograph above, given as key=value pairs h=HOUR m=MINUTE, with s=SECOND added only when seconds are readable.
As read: h=12 m=36
